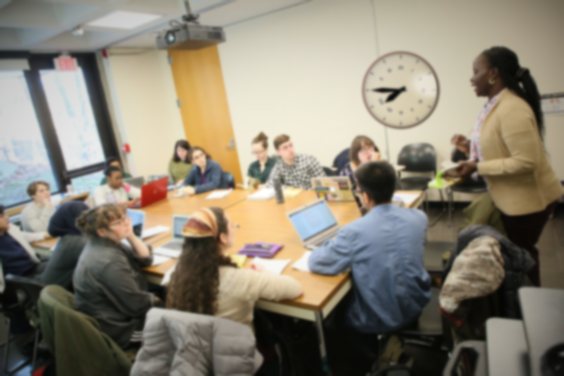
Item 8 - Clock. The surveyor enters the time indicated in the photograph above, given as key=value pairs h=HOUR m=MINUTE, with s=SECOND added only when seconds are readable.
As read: h=7 m=45
